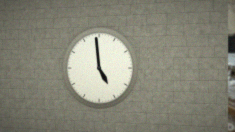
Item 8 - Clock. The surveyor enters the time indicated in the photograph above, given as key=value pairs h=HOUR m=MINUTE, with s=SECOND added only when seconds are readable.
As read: h=4 m=59
